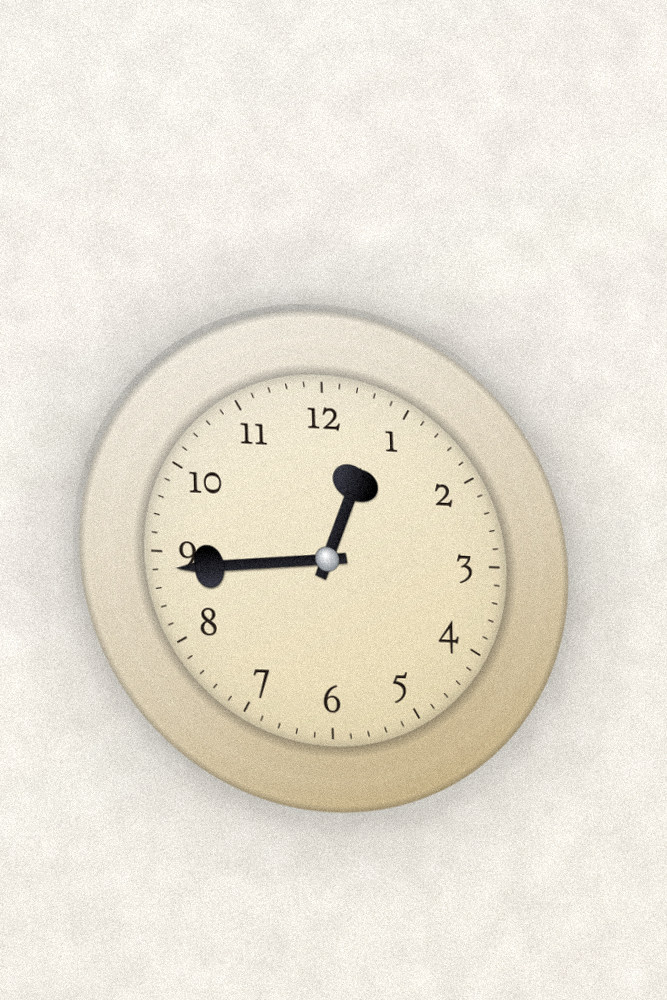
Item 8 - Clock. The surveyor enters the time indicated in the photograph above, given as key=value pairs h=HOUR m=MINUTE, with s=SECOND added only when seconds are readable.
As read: h=12 m=44
